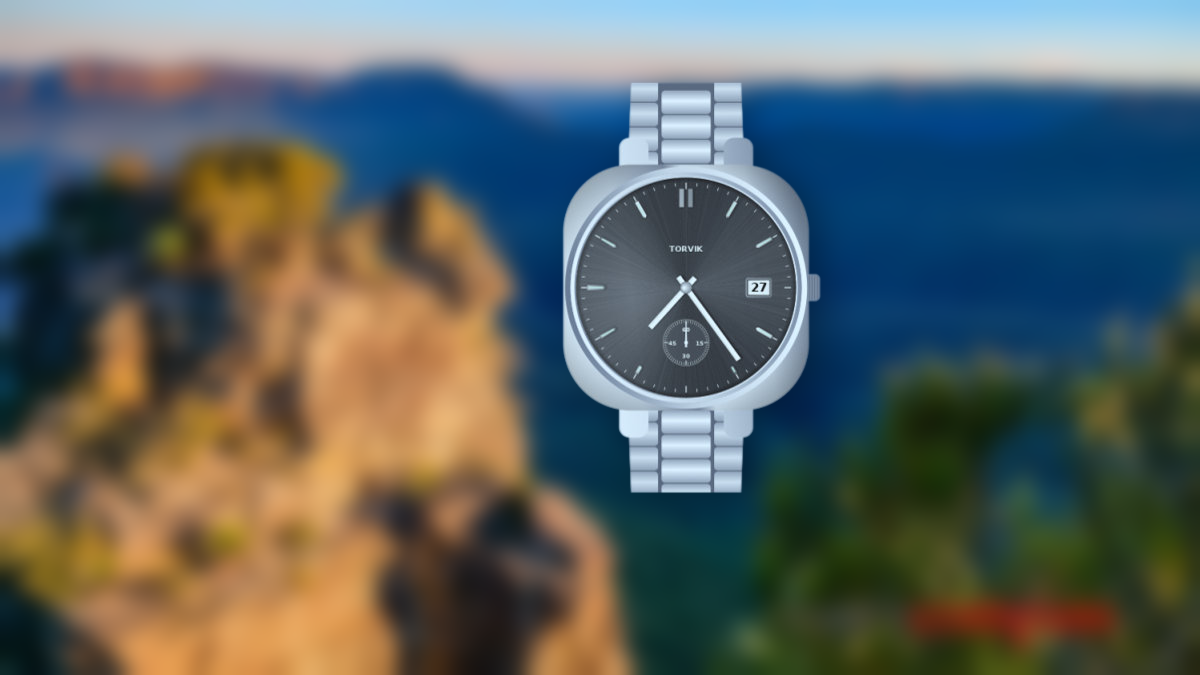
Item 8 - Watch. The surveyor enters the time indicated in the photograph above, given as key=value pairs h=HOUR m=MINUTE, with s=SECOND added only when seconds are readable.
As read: h=7 m=24
